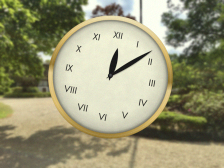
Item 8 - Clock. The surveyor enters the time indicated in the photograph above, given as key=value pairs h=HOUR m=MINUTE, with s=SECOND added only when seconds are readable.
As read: h=12 m=8
